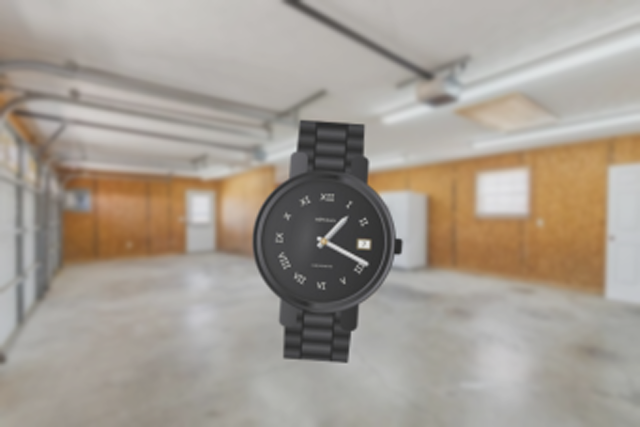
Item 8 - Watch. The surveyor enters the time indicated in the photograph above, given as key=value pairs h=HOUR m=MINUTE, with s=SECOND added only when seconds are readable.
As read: h=1 m=19
